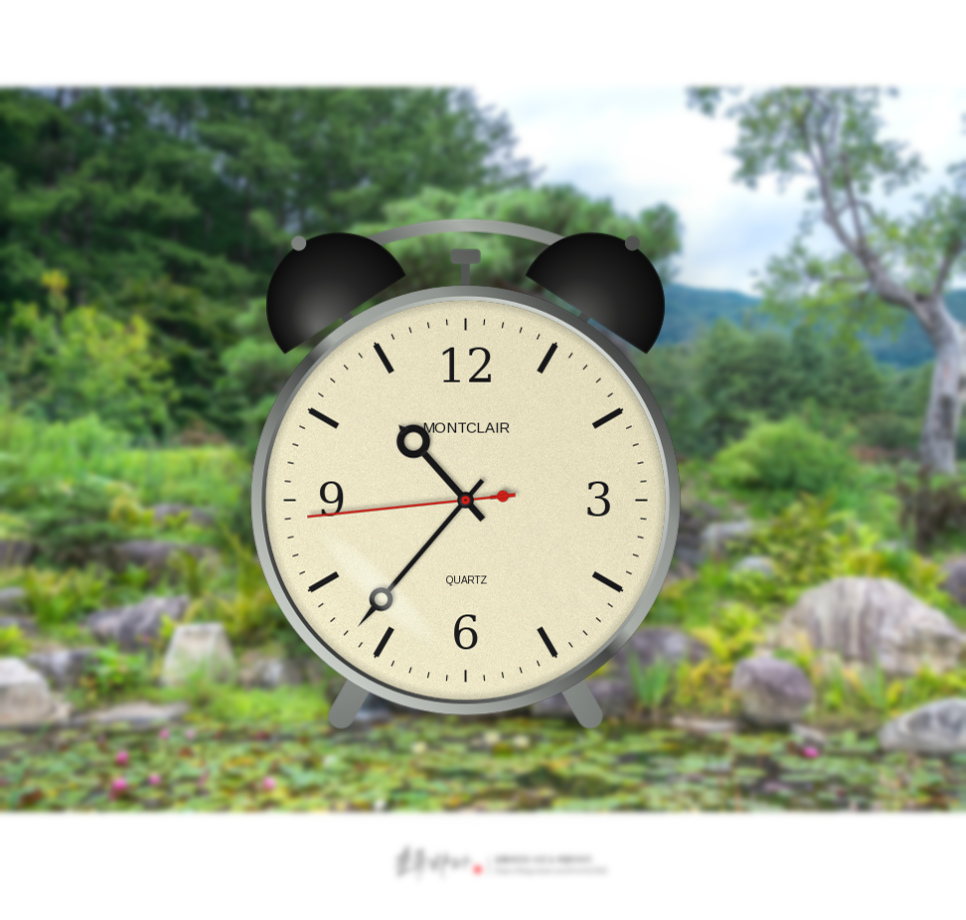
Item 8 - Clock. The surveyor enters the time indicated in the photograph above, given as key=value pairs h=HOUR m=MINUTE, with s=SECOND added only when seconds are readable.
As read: h=10 m=36 s=44
